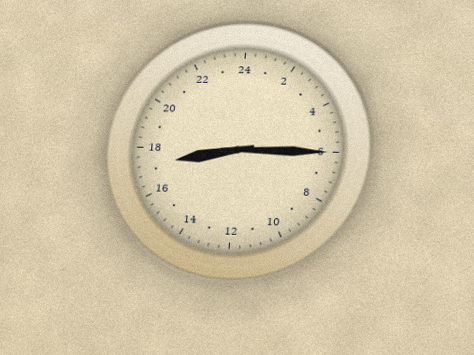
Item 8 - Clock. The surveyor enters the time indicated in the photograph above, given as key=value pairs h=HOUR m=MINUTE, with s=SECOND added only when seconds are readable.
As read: h=17 m=15
